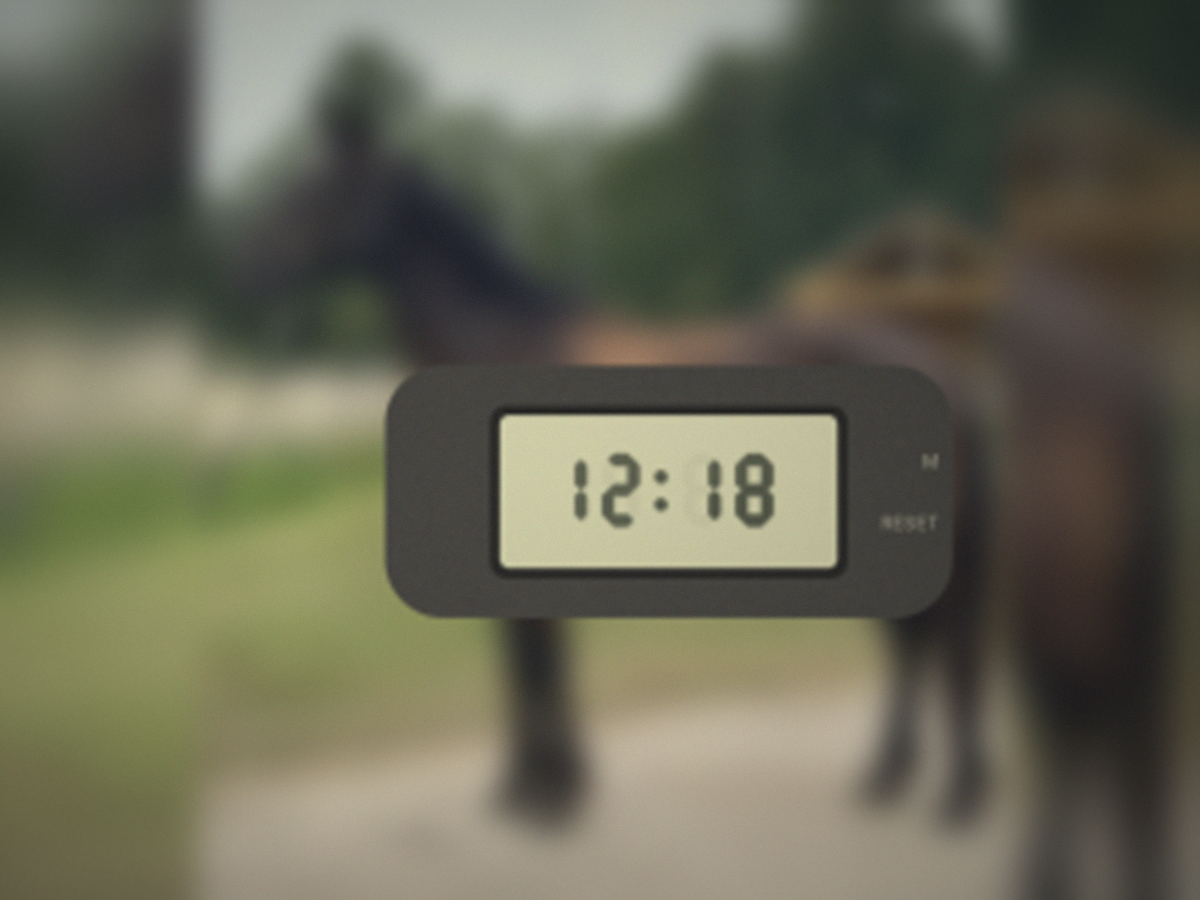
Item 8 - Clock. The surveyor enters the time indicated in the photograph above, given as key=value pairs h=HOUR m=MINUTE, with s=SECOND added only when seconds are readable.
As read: h=12 m=18
